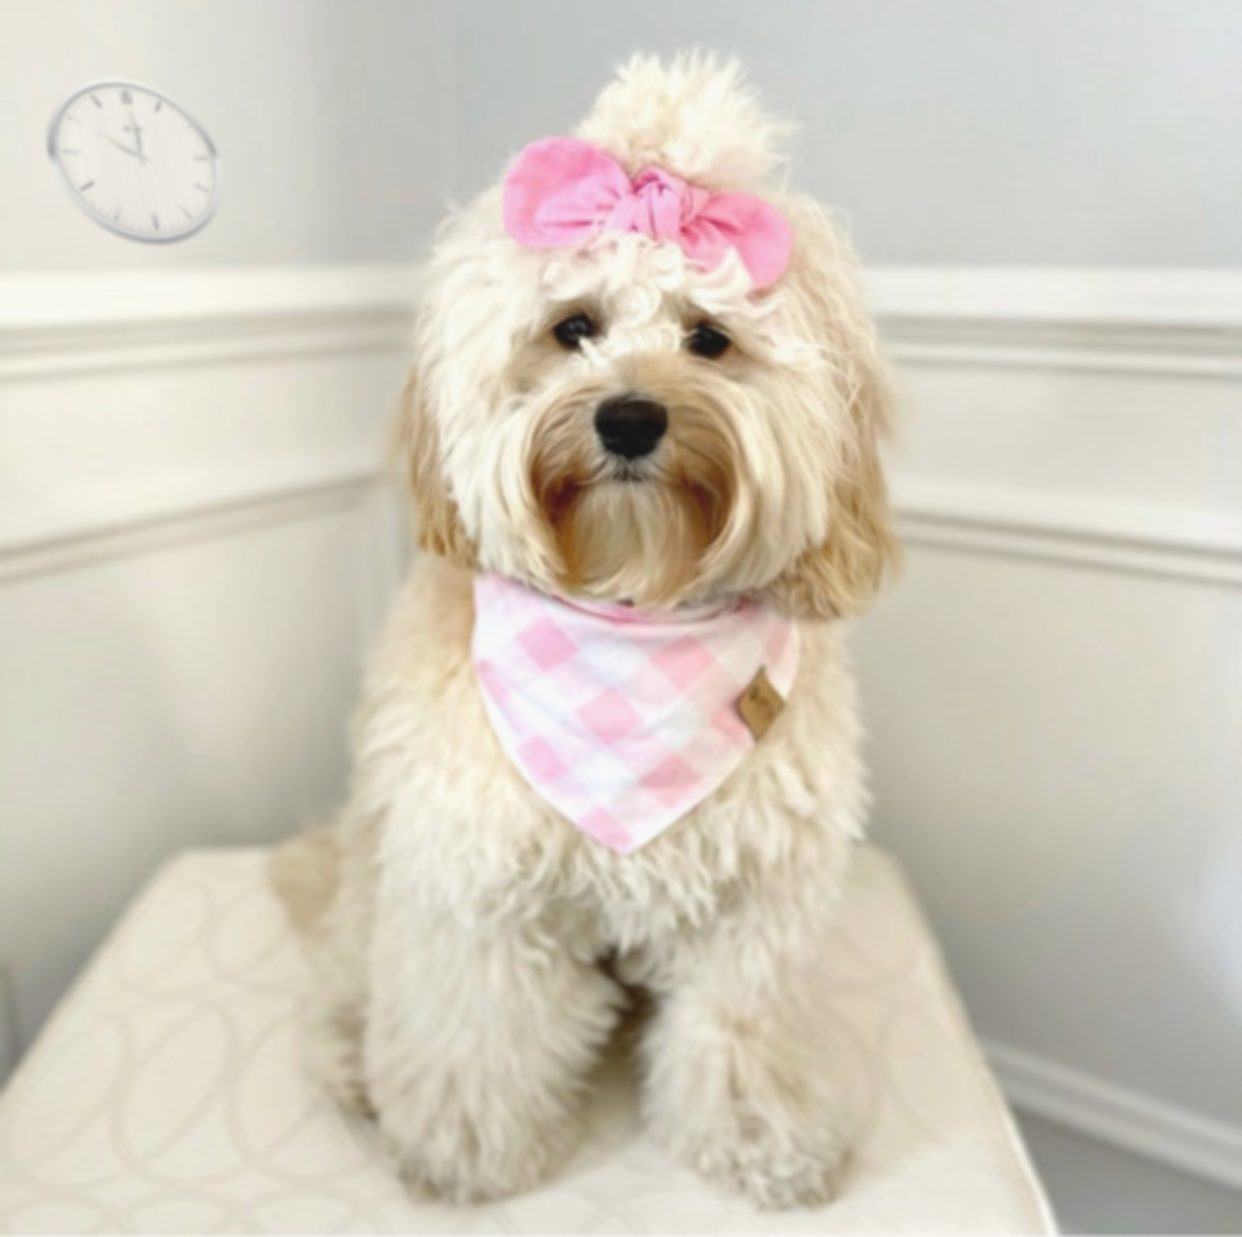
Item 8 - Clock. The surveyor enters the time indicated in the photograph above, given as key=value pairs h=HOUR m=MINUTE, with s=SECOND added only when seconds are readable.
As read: h=10 m=0
